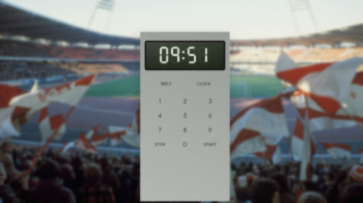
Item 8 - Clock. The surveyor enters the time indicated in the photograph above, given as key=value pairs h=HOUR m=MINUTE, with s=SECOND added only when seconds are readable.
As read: h=9 m=51
